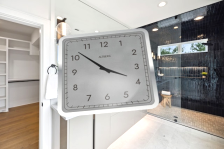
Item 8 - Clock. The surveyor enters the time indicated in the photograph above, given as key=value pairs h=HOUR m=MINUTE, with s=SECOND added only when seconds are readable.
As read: h=3 m=52
